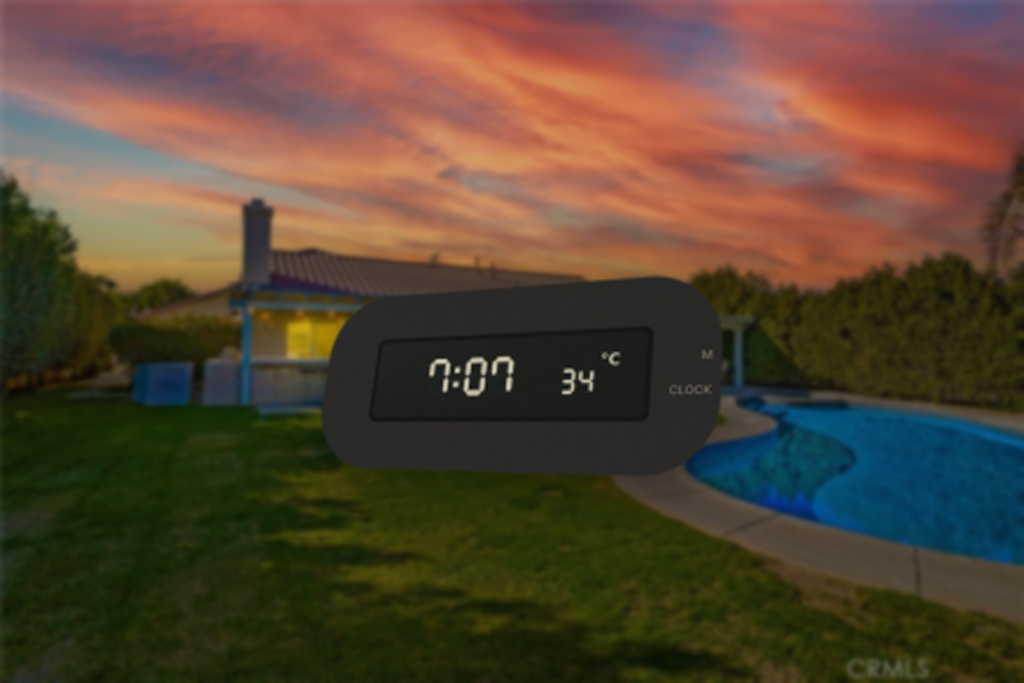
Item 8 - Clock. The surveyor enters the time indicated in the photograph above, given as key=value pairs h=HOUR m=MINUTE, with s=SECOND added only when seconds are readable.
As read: h=7 m=7
